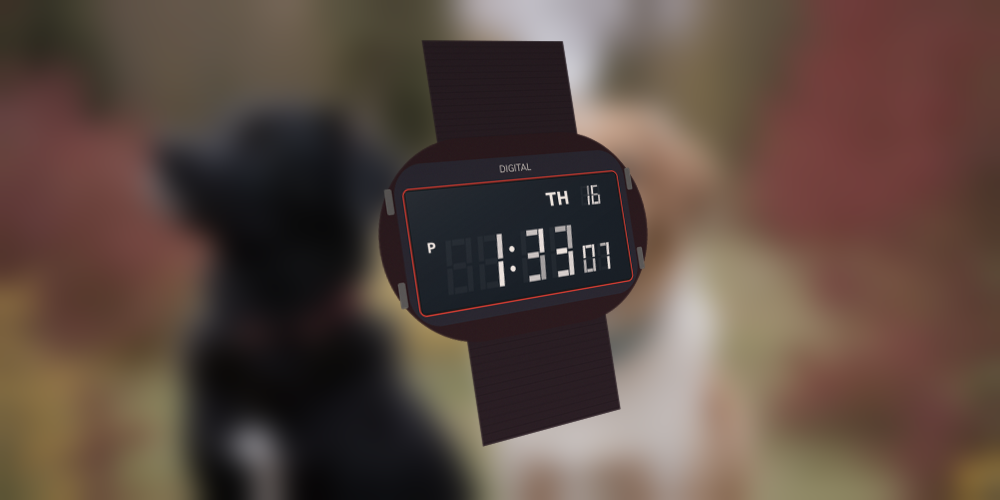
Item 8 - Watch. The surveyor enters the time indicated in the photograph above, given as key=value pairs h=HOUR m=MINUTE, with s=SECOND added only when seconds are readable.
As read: h=1 m=33 s=7
